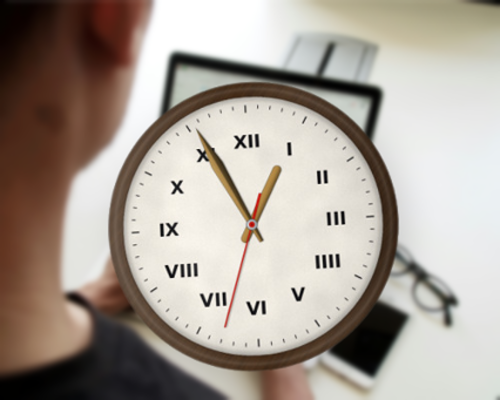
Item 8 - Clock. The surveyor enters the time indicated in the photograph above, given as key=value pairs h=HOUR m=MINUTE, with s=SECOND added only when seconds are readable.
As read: h=12 m=55 s=33
